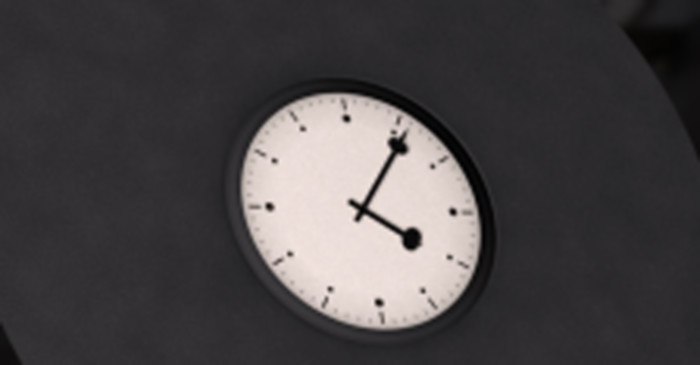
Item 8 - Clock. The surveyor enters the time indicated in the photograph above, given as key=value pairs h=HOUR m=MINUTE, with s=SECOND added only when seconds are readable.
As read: h=4 m=6
